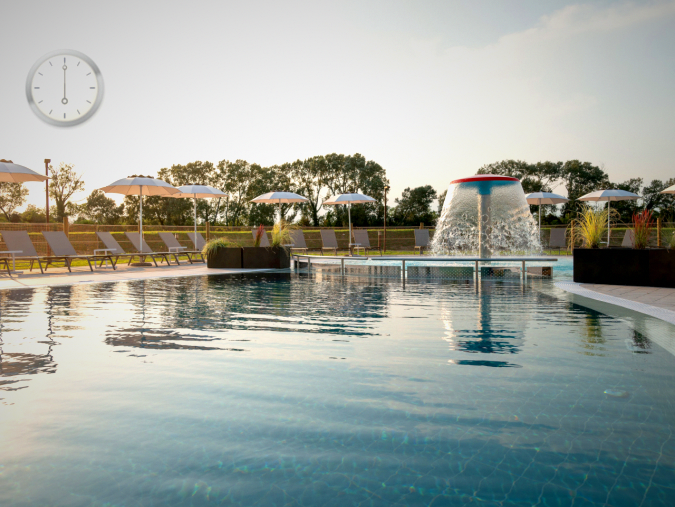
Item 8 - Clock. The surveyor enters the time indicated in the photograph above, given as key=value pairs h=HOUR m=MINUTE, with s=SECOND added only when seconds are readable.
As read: h=6 m=0
